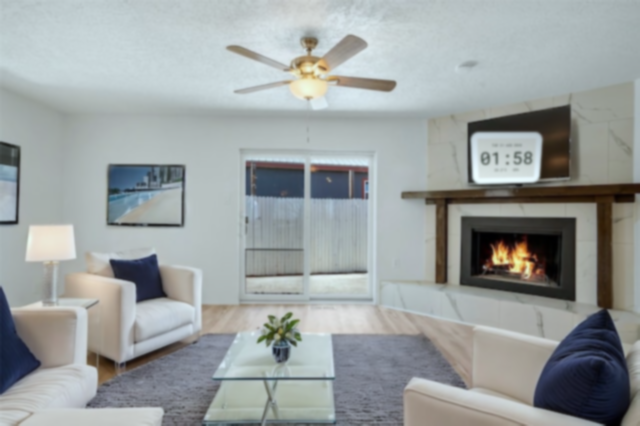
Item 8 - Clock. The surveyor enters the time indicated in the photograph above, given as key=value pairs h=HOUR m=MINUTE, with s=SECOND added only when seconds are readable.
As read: h=1 m=58
